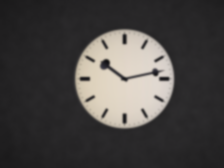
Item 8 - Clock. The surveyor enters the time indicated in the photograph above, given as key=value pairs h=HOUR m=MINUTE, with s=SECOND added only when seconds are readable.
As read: h=10 m=13
